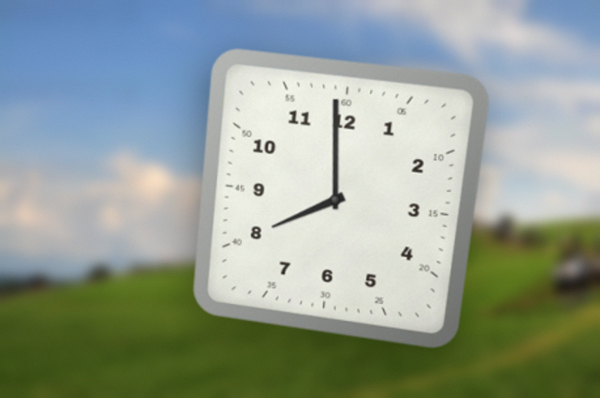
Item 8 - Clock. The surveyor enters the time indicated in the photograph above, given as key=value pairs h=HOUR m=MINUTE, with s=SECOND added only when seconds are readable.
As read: h=7 m=59
